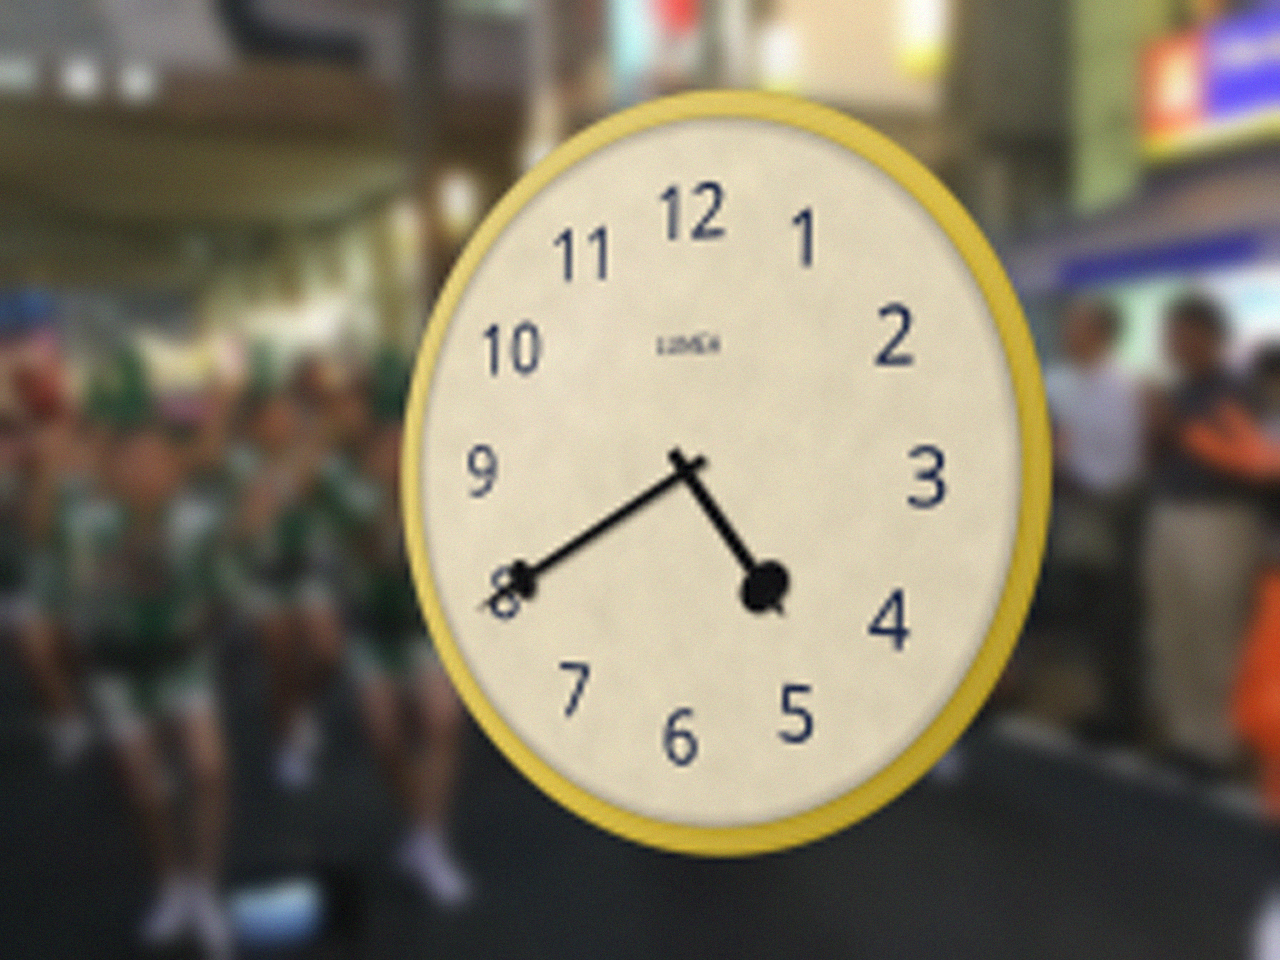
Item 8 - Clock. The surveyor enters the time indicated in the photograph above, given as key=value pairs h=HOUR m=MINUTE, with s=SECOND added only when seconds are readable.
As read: h=4 m=40
